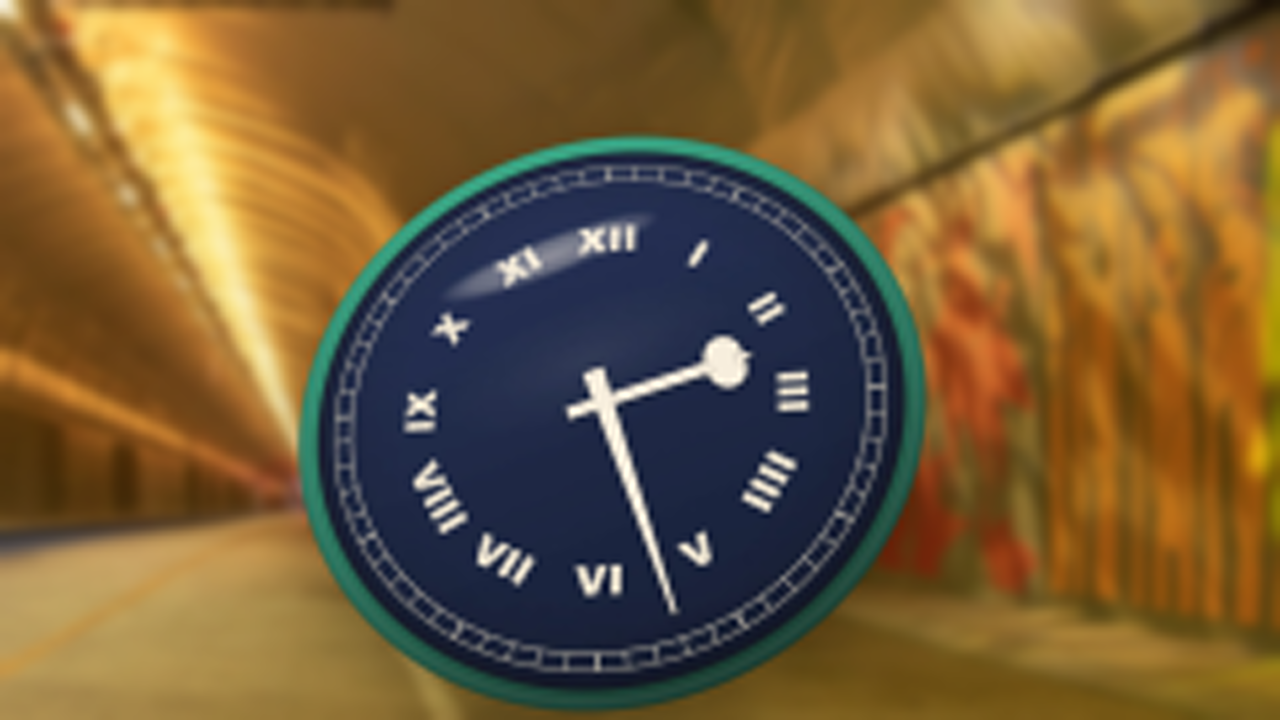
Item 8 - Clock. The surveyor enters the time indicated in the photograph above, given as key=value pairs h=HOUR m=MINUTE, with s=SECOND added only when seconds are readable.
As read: h=2 m=27
